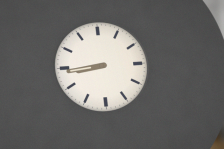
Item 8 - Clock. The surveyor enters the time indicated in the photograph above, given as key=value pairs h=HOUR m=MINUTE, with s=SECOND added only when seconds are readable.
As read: h=8 m=44
